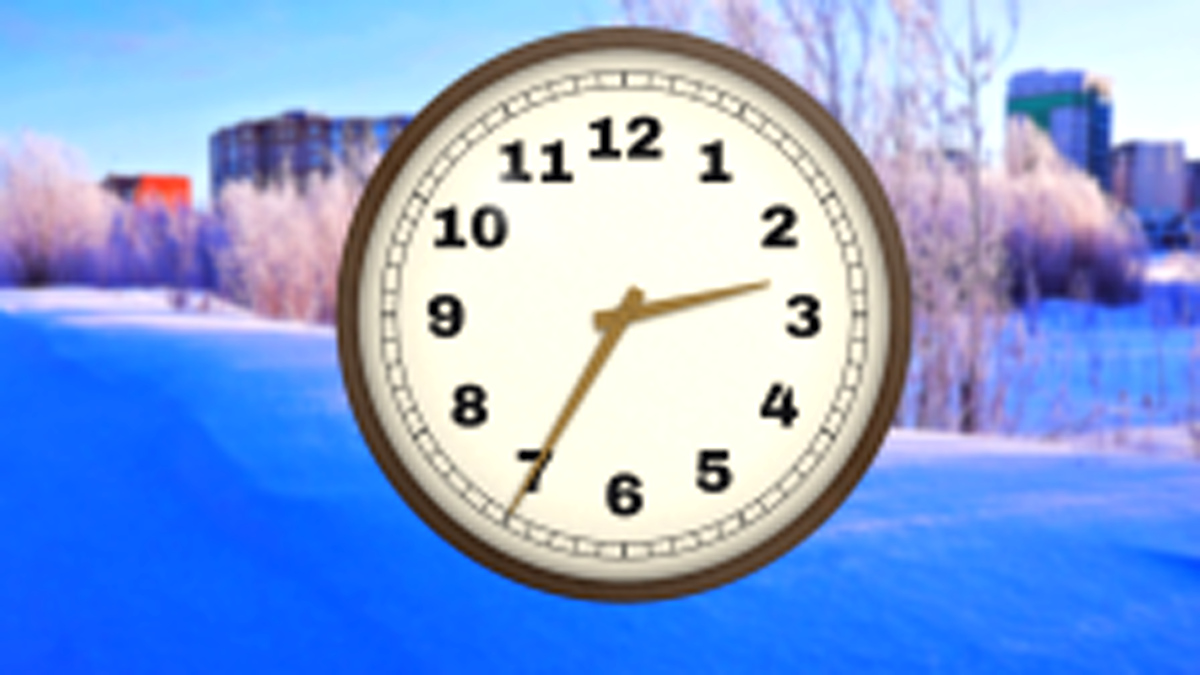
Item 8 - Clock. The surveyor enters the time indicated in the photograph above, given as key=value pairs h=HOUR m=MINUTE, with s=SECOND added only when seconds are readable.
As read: h=2 m=35
